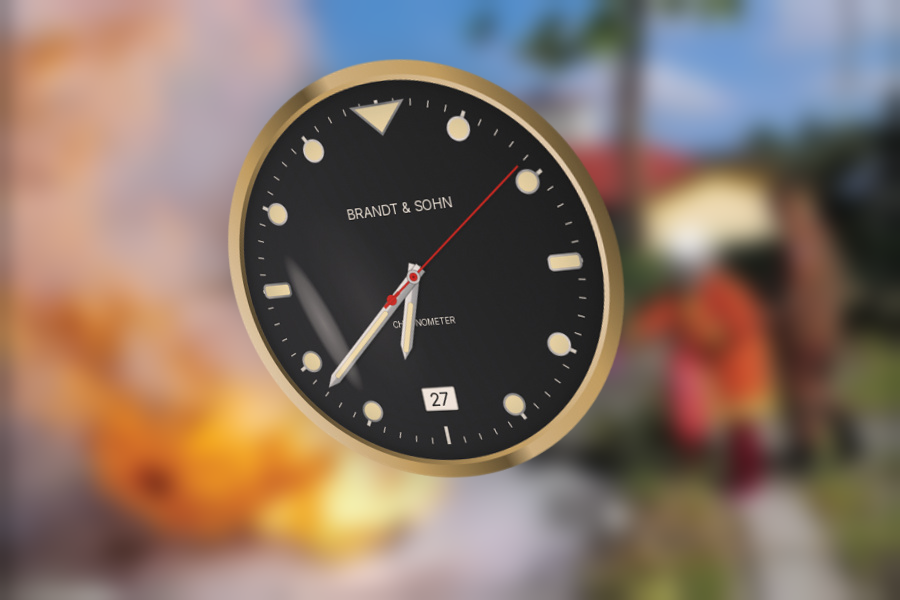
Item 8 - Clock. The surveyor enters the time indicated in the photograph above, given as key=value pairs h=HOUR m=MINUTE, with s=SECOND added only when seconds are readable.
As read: h=6 m=38 s=9
